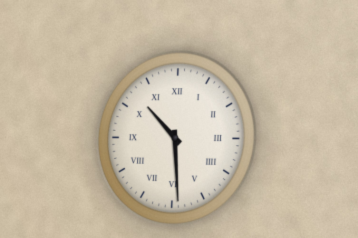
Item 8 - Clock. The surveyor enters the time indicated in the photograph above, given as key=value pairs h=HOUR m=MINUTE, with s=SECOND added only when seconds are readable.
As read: h=10 m=29
